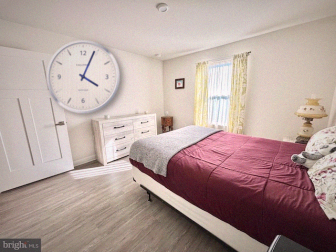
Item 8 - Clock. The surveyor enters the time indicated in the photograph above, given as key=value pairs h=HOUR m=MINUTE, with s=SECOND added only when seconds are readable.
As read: h=4 m=4
